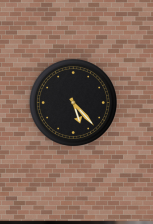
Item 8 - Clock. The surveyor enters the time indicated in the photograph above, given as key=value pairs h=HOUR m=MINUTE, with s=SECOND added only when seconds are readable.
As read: h=5 m=23
